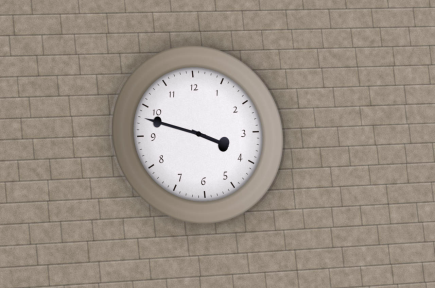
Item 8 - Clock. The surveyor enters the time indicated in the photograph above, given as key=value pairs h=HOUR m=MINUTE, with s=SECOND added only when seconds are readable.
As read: h=3 m=48
